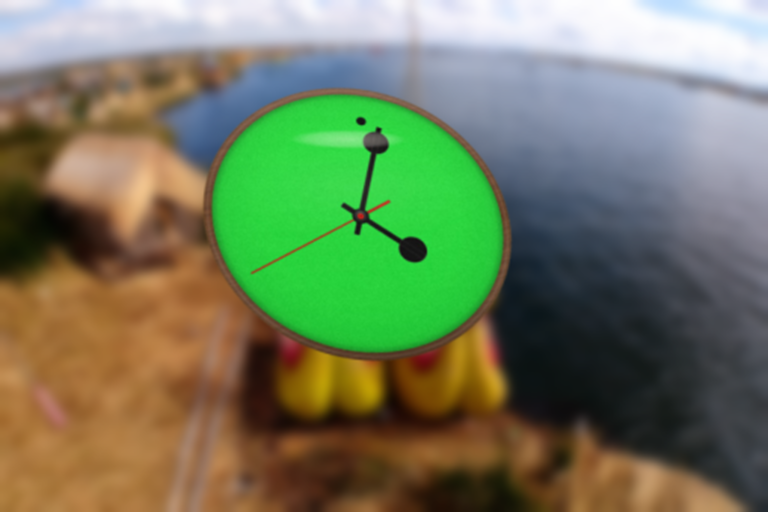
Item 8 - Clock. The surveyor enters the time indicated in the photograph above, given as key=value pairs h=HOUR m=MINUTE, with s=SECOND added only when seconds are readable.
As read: h=4 m=1 s=39
